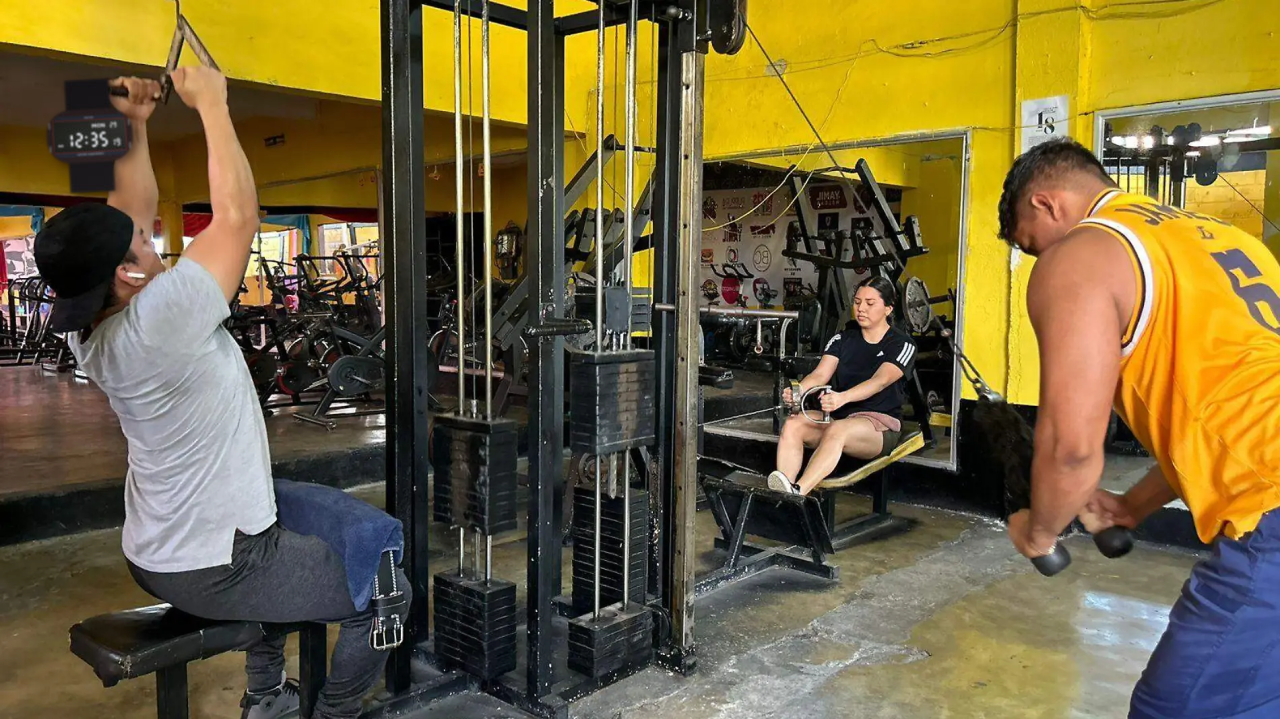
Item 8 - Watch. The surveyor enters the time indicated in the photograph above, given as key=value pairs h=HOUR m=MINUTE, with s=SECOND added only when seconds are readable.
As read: h=12 m=35
